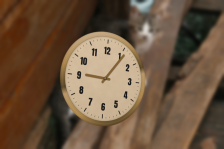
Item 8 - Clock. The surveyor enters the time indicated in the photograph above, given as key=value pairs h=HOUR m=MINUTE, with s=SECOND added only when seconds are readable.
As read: h=9 m=6
